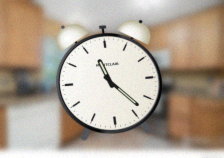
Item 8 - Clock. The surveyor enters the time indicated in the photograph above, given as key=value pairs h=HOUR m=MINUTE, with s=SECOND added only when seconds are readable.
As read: h=11 m=23
